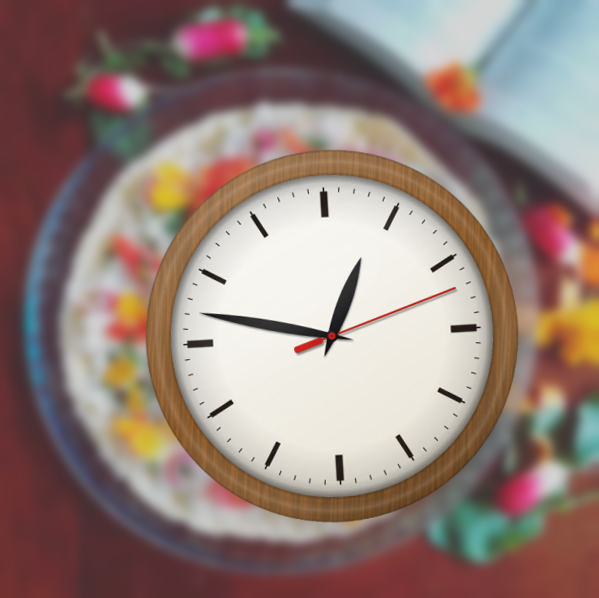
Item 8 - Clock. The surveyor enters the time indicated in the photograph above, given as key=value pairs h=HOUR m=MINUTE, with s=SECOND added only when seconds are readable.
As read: h=12 m=47 s=12
